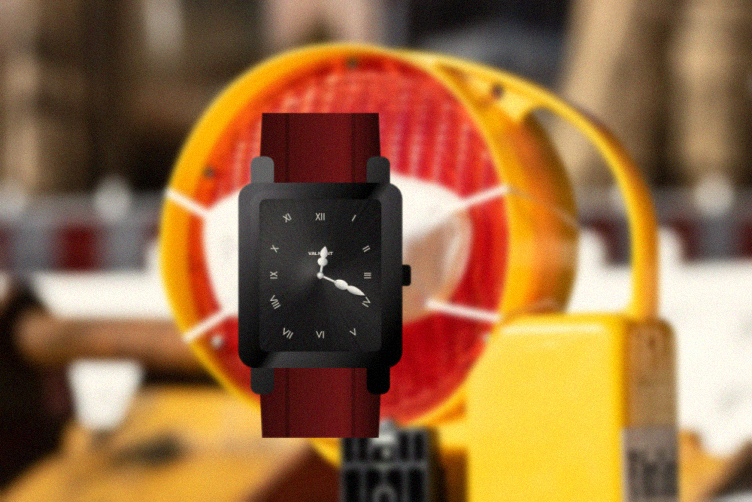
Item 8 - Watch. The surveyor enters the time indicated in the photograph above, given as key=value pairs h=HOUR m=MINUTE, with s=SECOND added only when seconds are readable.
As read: h=12 m=19
